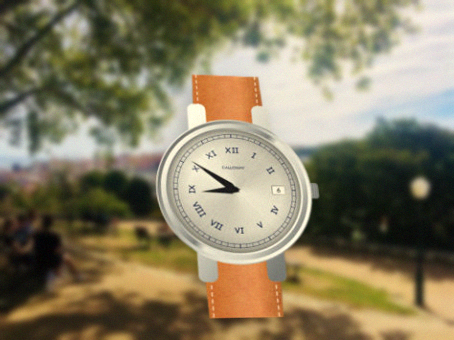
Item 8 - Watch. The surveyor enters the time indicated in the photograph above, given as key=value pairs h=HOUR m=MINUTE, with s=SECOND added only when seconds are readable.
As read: h=8 m=51
